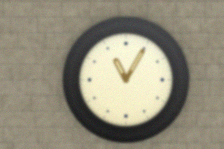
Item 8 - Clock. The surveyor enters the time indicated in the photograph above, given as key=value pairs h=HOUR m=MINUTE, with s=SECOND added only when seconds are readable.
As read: h=11 m=5
